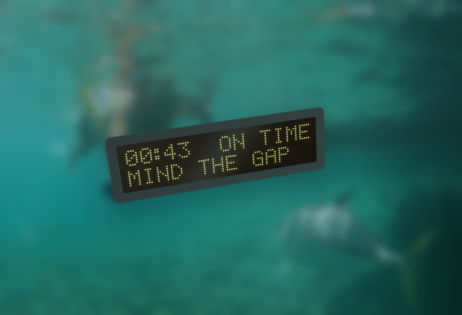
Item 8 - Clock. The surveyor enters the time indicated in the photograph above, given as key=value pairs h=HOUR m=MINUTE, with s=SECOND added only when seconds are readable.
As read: h=0 m=43
